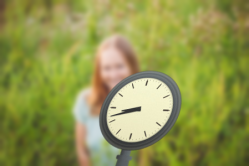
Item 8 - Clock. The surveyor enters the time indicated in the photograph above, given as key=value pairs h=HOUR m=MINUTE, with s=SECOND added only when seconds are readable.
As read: h=8 m=42
